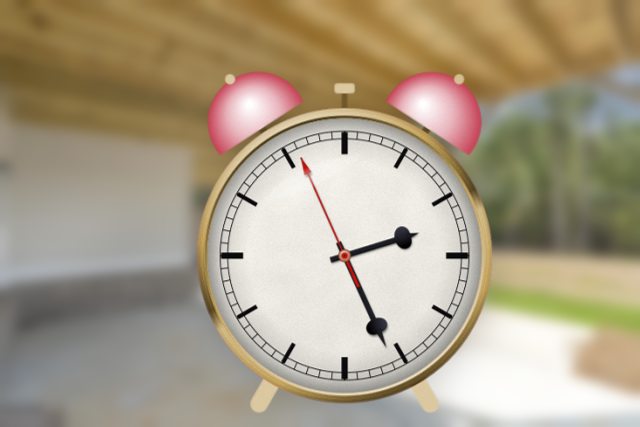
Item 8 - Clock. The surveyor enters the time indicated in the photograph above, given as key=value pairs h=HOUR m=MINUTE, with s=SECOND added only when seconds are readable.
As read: h=2 m=25 s=56
